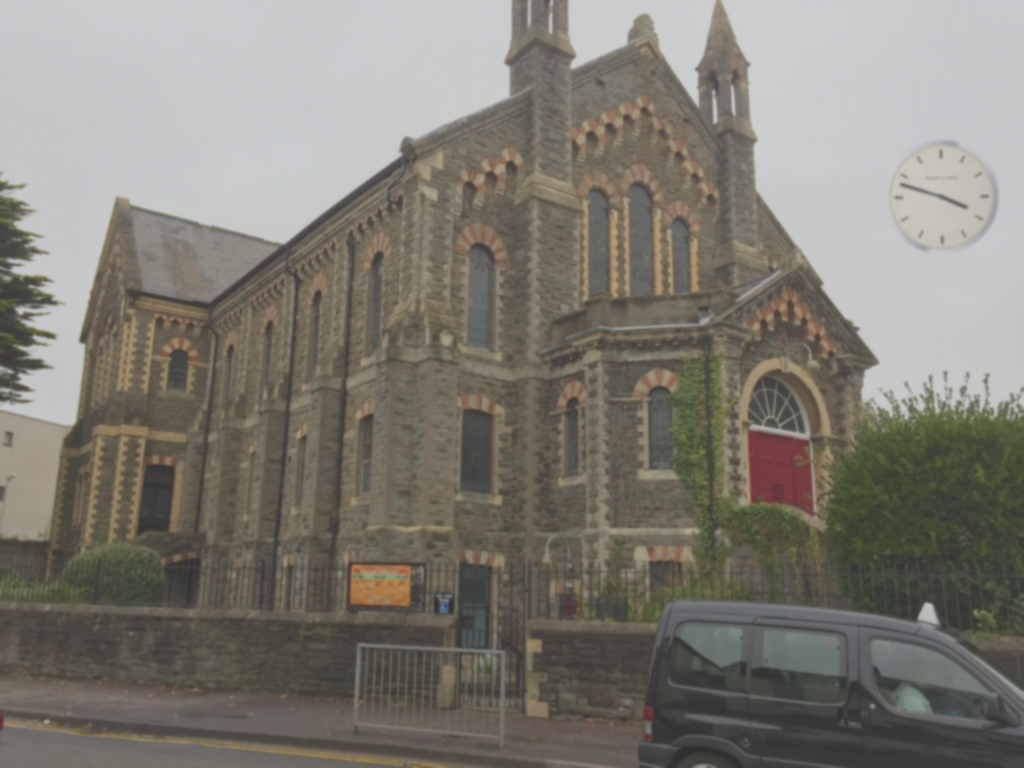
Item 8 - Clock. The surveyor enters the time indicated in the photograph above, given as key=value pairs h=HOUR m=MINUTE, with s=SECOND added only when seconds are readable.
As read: h=3 m=48
